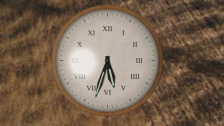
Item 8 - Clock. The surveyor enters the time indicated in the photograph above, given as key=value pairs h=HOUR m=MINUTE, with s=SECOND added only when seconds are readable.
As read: h=5 m=33
